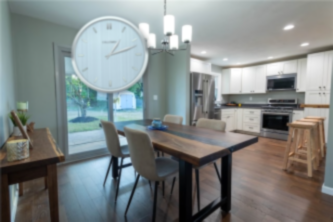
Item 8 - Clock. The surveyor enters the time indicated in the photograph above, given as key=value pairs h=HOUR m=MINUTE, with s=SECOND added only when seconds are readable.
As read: h=1 m=12
